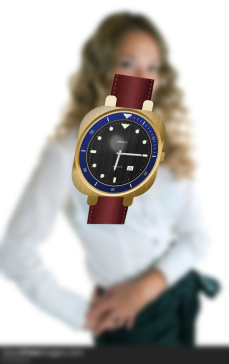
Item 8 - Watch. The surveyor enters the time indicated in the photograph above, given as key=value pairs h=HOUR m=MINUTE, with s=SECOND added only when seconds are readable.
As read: h=6 m=15
